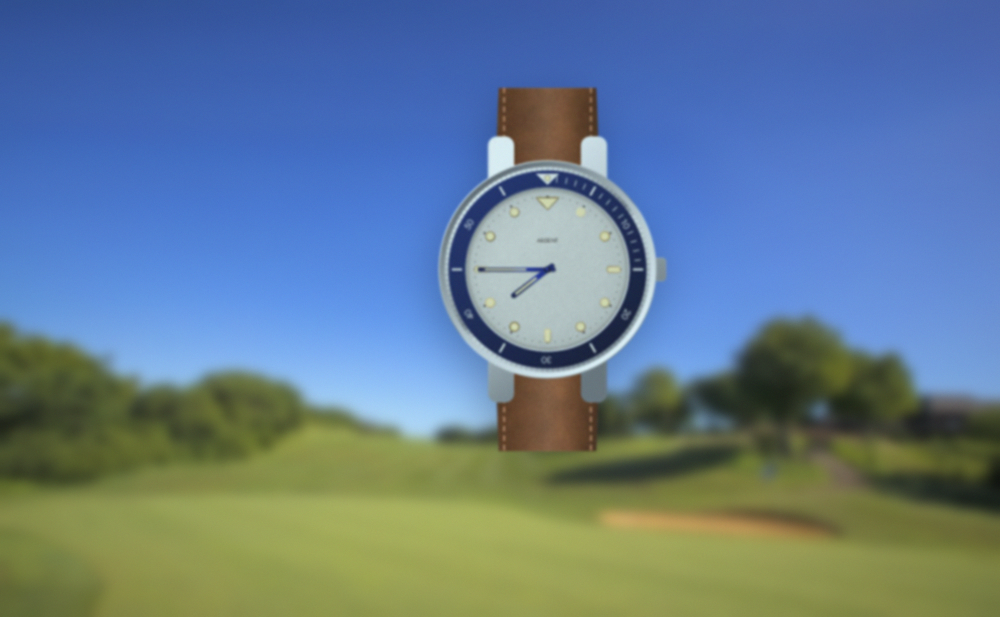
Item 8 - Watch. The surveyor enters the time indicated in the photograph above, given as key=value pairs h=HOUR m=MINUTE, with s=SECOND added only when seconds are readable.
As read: h=7 m=45
